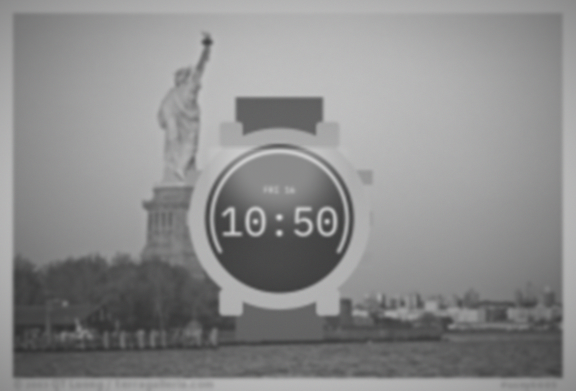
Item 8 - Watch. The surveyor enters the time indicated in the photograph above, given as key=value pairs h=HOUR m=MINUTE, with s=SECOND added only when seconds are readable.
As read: h=10 m=50
